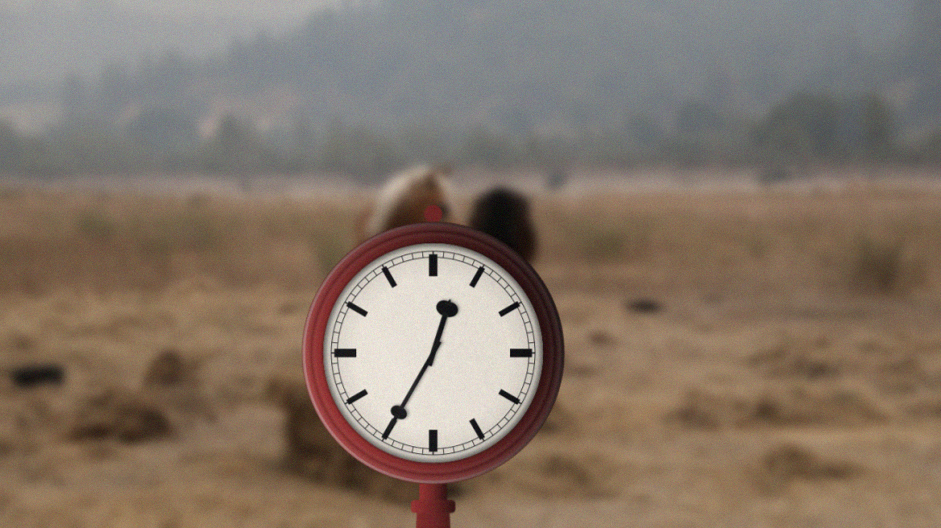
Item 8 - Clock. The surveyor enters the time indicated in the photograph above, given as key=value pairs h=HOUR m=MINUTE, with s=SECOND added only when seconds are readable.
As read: h=12 m=35
